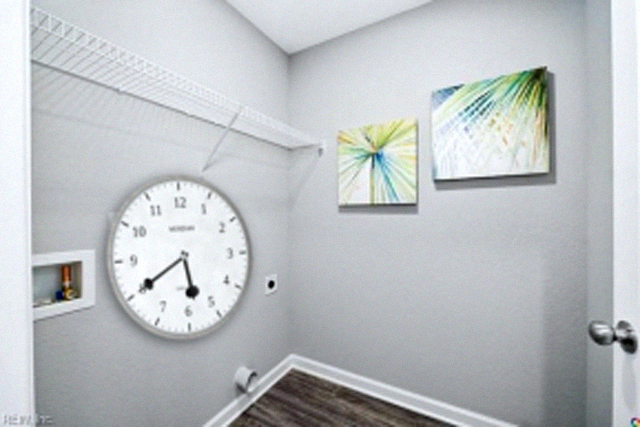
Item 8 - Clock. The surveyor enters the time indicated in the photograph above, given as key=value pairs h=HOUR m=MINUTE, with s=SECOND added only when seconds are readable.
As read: h=5 m=40
